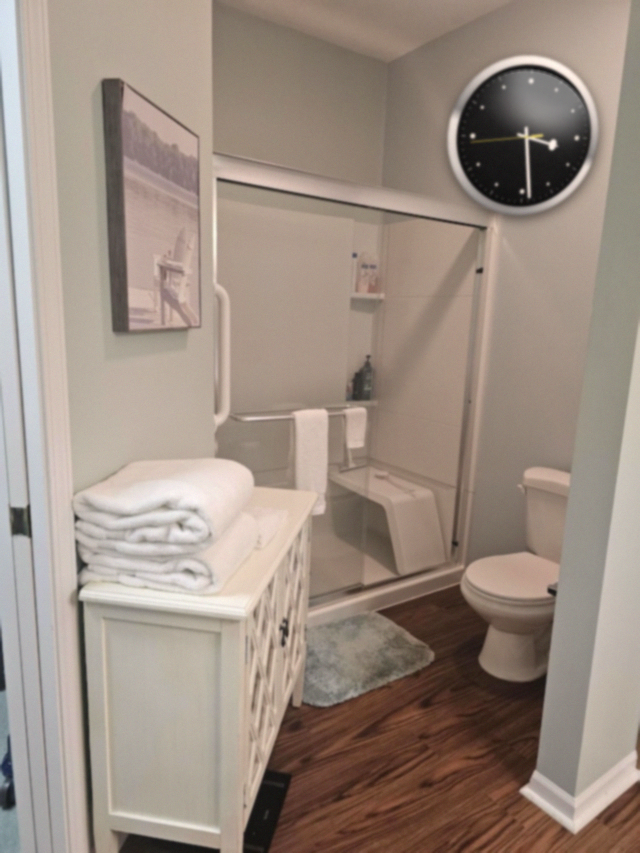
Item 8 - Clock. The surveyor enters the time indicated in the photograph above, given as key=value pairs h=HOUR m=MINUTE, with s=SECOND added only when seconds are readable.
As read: h=3 m=28 s=44
